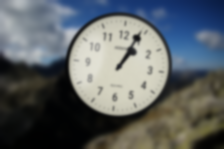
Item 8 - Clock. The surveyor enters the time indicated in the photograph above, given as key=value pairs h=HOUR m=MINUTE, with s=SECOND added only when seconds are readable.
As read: h=1 m=4
